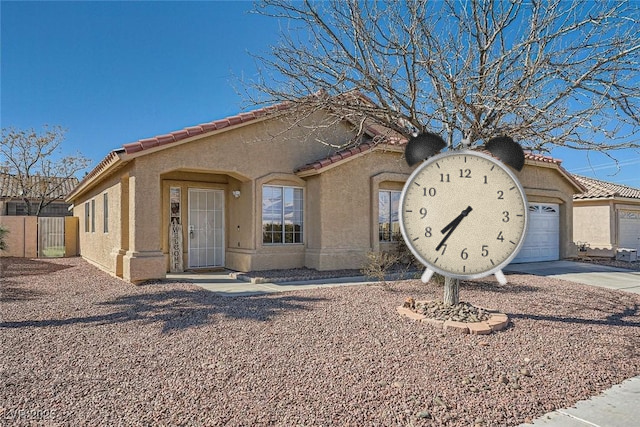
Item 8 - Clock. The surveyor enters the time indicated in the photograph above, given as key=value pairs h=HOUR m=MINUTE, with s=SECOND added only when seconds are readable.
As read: h=7 m=36
